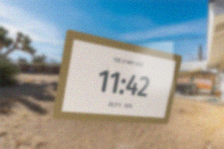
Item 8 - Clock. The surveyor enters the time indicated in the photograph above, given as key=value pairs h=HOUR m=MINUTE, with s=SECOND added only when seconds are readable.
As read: h=11 m=42
